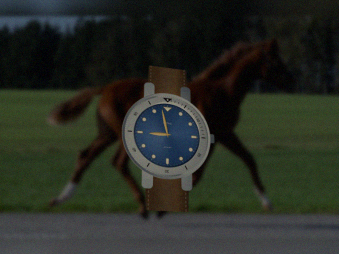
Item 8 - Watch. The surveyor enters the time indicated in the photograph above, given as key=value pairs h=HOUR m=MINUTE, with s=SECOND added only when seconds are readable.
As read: h=8 m=58
